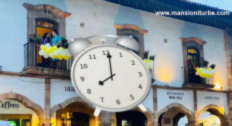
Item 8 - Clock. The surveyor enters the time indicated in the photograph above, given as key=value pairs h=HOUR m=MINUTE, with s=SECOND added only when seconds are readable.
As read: h=8 m=1
